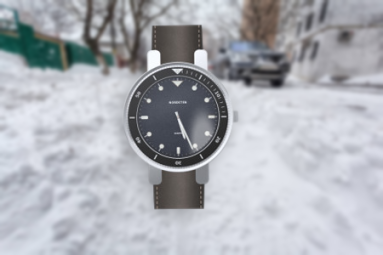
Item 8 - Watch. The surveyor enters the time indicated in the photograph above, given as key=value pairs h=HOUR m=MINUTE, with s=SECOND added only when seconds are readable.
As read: h=5 m=26
